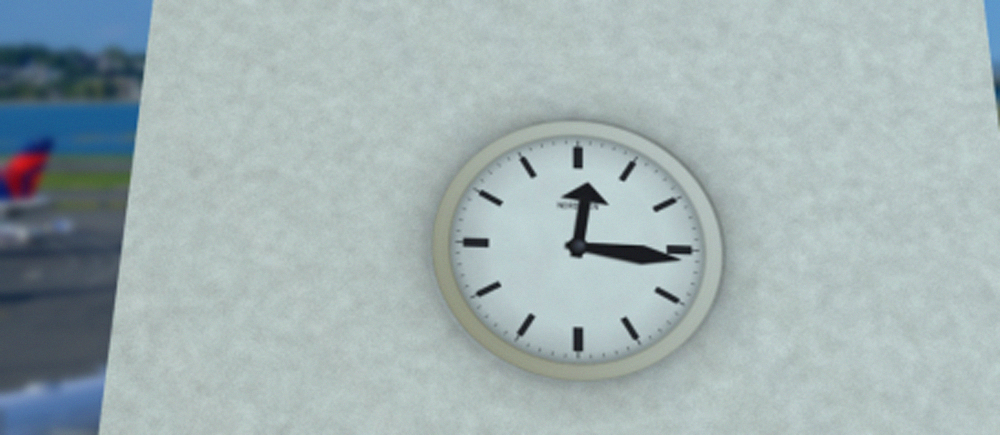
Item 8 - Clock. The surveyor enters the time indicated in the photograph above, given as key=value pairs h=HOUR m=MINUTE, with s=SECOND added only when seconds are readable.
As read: h=12 m=16
